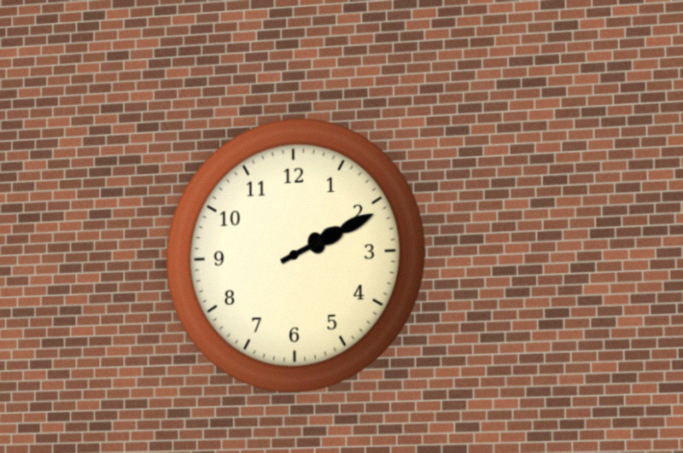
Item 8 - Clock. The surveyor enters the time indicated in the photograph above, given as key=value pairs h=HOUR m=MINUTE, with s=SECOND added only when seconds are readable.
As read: h=2 m=11
